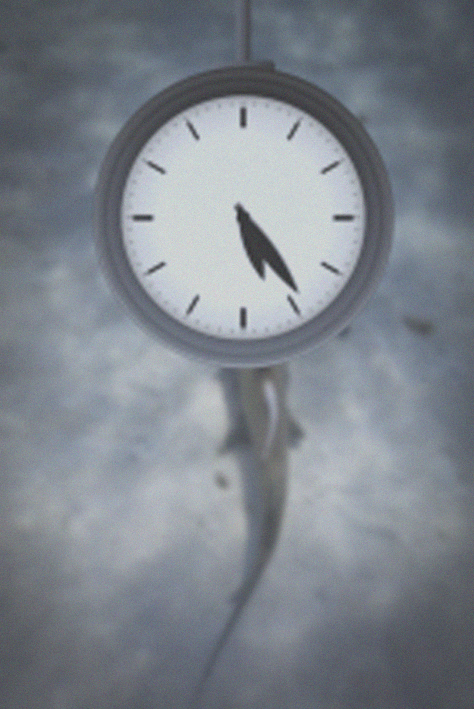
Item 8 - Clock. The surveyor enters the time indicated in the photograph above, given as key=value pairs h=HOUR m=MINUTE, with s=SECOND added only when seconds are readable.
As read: h=5 m=24
